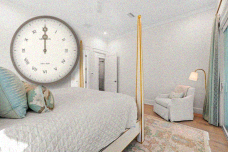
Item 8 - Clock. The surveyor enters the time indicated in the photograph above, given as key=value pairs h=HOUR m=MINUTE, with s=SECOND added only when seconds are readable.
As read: h=12 m=0
